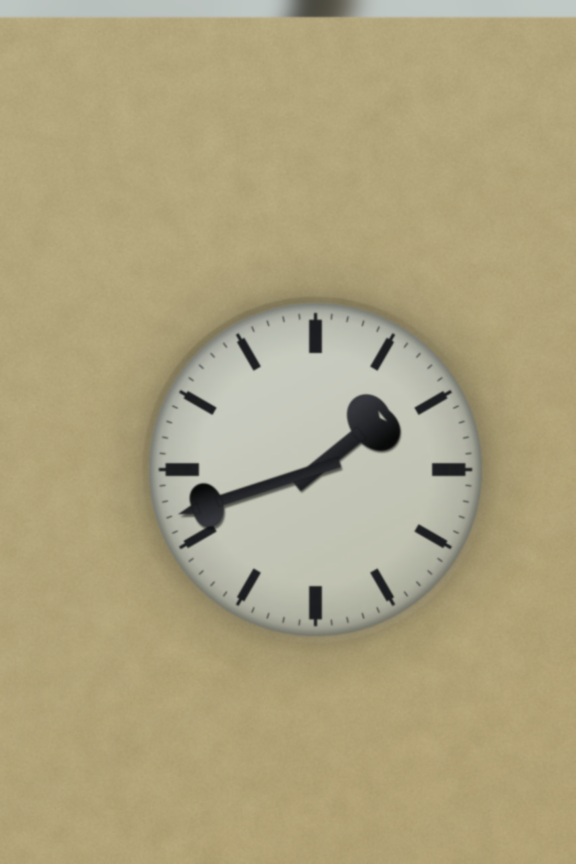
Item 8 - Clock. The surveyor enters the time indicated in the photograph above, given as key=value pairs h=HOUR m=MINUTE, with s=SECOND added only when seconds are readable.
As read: h=1 m=42
